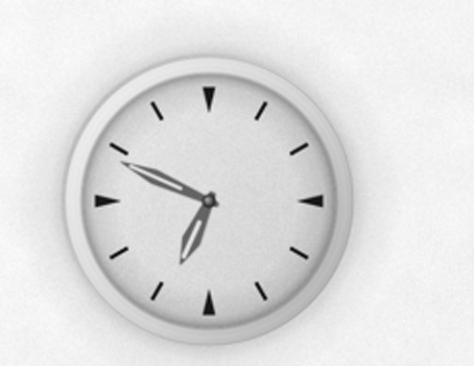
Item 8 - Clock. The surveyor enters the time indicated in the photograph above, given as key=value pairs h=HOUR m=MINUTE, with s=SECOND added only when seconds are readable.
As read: h=6 m=49
